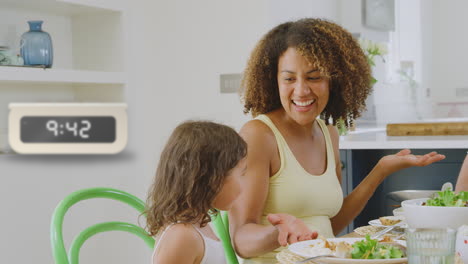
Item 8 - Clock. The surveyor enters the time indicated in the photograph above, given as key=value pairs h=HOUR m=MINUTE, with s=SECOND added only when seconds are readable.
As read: h=9 m=42
